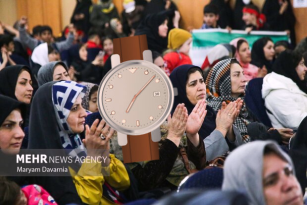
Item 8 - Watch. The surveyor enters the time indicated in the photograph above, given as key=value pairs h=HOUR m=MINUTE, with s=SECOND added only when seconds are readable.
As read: h=7 m=8
